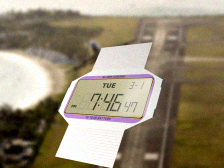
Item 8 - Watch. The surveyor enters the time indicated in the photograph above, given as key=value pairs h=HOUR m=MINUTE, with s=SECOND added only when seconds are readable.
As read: h=7 m=46 s=47
